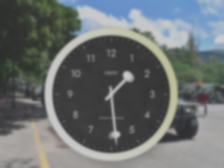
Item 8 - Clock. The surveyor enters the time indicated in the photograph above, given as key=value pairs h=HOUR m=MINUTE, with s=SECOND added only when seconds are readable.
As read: h=1 m=29
